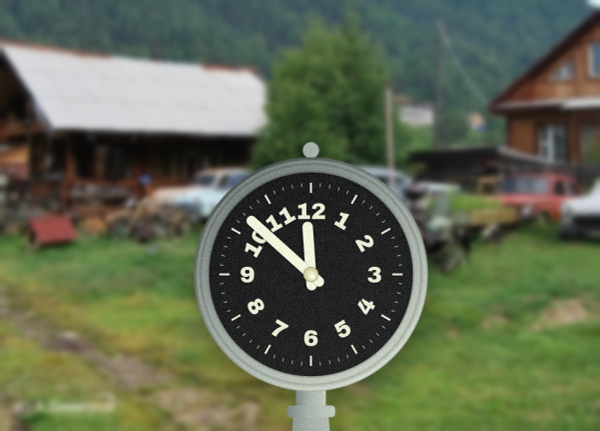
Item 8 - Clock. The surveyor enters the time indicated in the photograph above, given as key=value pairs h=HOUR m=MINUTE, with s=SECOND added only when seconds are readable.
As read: h=11 m=52
